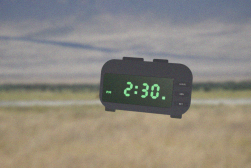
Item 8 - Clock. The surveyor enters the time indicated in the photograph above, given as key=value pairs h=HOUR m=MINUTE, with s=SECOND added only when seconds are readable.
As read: h=2 m=30
